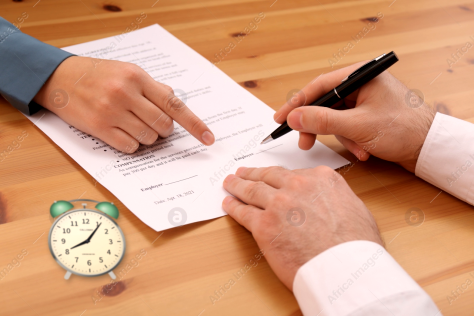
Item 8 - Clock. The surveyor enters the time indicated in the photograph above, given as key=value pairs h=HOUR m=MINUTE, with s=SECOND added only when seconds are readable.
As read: h=8 m=6
